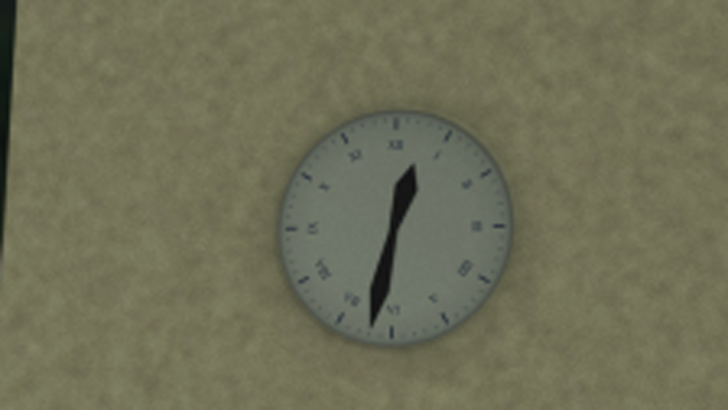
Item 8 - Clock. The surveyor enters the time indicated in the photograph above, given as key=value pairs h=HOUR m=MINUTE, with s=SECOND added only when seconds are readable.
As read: h=12 m=32
